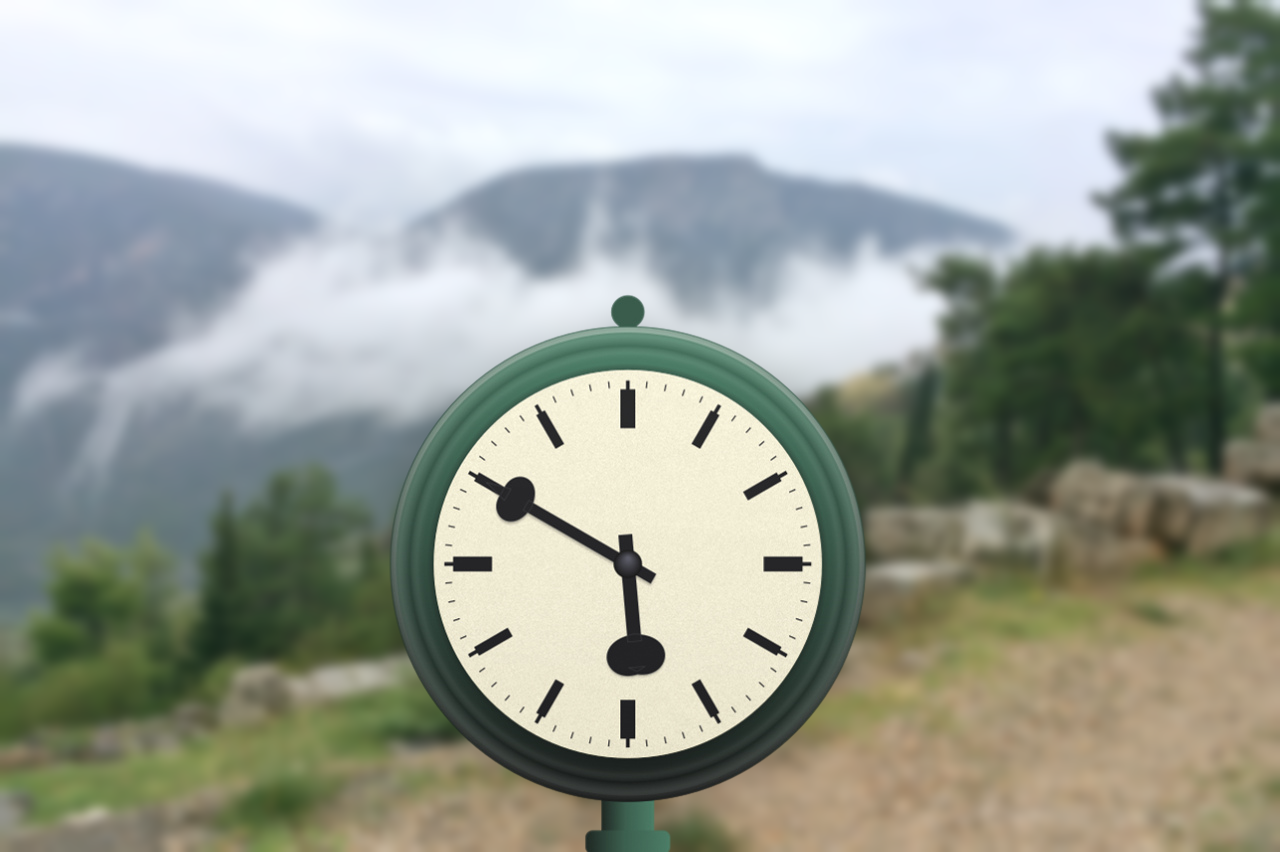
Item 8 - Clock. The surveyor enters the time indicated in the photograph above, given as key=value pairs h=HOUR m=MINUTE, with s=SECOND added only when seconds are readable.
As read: h=5 m=50
